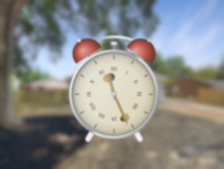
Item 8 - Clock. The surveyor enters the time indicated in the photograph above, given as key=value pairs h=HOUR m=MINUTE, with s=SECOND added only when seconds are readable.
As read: h=11 m=26
